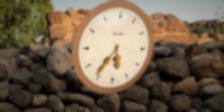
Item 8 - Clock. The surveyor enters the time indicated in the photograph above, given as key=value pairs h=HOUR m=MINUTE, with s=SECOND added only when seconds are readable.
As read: h=5 m=36
